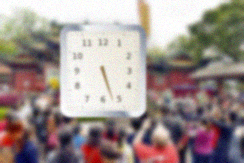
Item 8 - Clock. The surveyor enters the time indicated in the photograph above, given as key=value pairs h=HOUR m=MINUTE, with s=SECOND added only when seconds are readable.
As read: h=5 m=27
